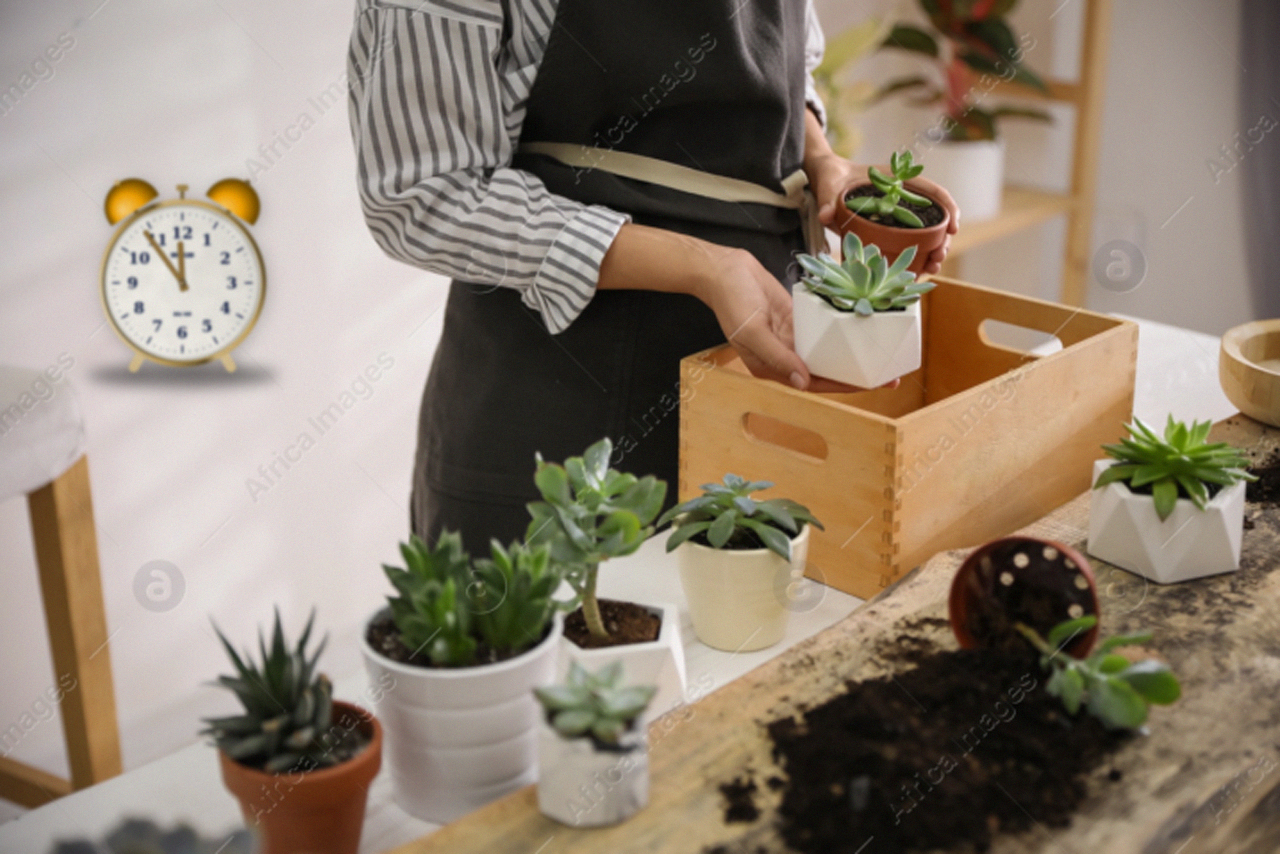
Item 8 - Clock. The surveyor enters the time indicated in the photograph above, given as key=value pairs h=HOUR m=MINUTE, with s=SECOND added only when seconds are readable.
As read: h=11 m=54
